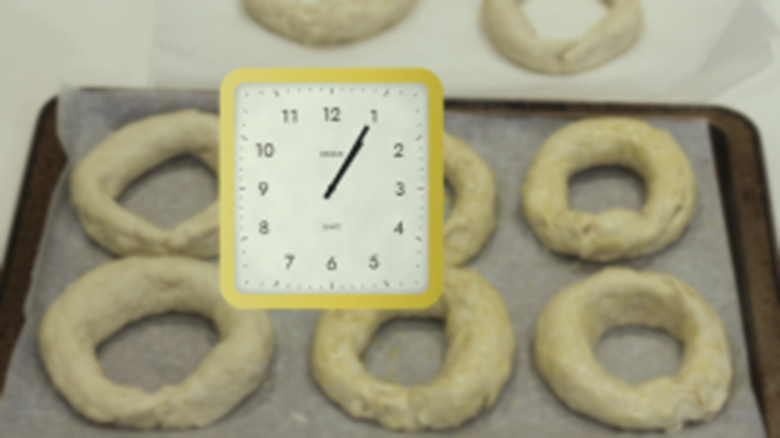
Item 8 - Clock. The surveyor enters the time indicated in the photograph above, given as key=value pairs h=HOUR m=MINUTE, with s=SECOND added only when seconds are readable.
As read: h=1 m=5
